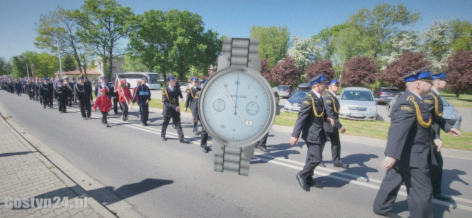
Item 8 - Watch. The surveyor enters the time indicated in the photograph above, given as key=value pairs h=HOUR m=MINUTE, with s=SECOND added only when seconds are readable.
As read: h=4 m=54
